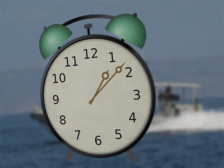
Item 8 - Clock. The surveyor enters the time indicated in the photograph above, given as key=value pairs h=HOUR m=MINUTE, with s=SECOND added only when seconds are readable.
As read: h=1 m=8
